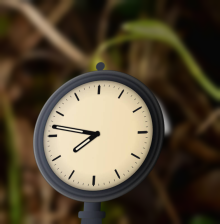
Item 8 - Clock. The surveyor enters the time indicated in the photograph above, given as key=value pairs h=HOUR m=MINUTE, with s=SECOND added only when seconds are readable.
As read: h=7 m=47
